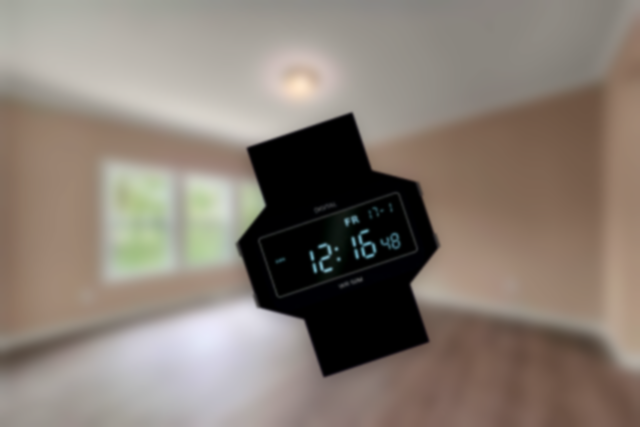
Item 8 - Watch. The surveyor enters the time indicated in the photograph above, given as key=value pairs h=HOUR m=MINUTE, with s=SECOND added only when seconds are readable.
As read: h=12 m=16 s=48
